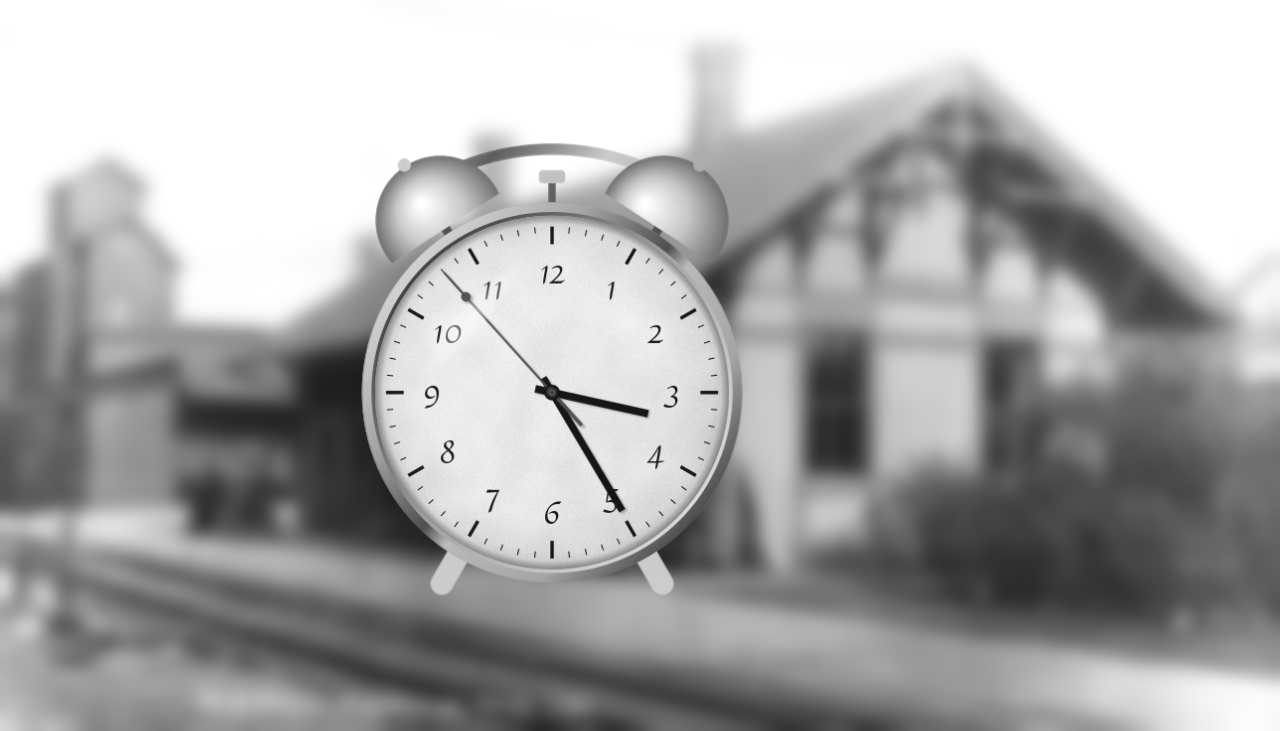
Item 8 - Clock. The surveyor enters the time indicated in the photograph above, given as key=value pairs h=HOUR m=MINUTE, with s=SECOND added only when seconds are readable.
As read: h=3 m=24 s=53
